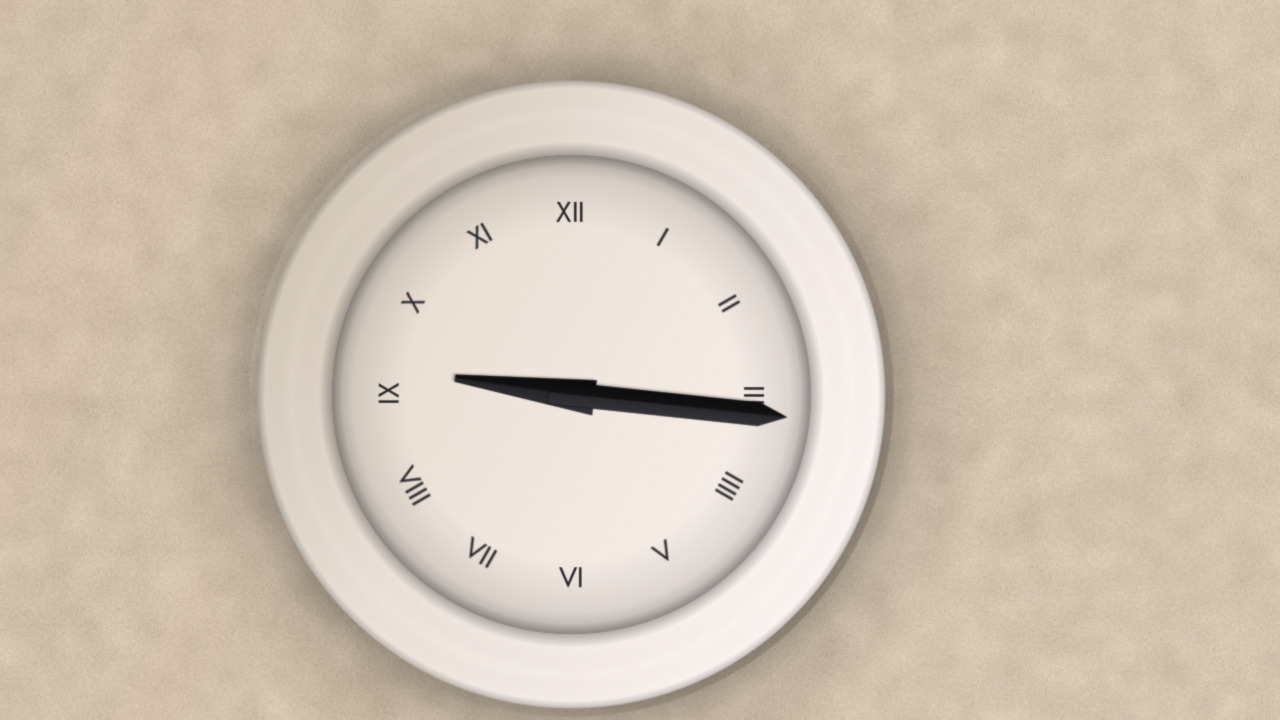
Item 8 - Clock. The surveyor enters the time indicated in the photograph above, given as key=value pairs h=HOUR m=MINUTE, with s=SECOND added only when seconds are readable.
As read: h=9 m=16
